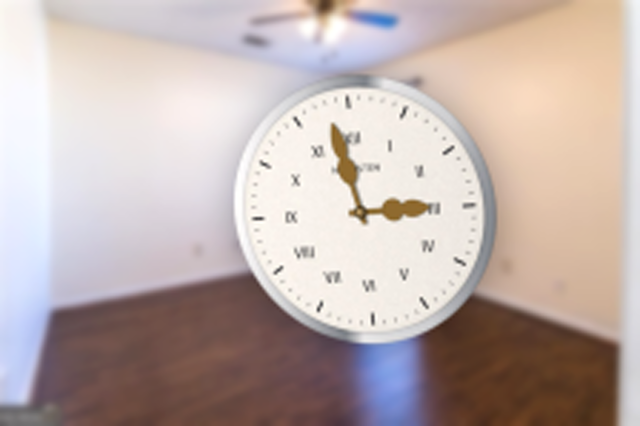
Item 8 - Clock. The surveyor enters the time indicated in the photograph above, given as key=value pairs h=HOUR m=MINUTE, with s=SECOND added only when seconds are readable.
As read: h=2 m=58
